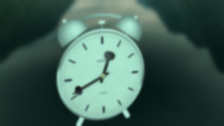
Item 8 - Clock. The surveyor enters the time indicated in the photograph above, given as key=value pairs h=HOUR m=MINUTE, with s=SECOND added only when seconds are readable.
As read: h=12 m=41
